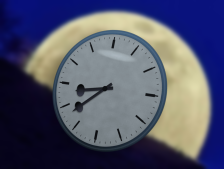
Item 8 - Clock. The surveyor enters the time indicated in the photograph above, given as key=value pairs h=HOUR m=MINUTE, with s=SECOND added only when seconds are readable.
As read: h=8 m=38
